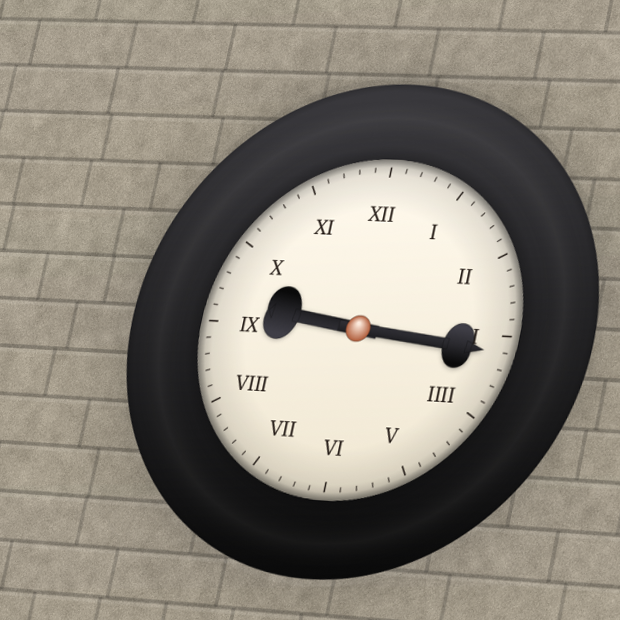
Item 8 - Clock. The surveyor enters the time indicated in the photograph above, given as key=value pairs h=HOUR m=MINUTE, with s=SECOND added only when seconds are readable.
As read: h=9 m=16
